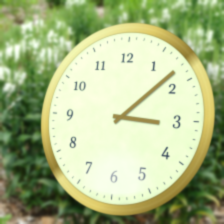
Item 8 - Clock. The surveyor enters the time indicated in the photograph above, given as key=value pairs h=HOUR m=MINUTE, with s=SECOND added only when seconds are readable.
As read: h=3 m=8
